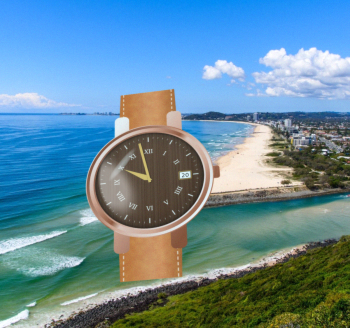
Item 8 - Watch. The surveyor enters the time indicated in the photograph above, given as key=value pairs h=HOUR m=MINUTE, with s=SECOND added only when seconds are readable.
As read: h=9 m=58
